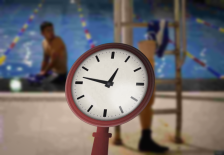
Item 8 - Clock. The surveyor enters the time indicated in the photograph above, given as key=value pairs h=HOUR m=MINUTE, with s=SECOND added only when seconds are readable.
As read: h=12 m=47
